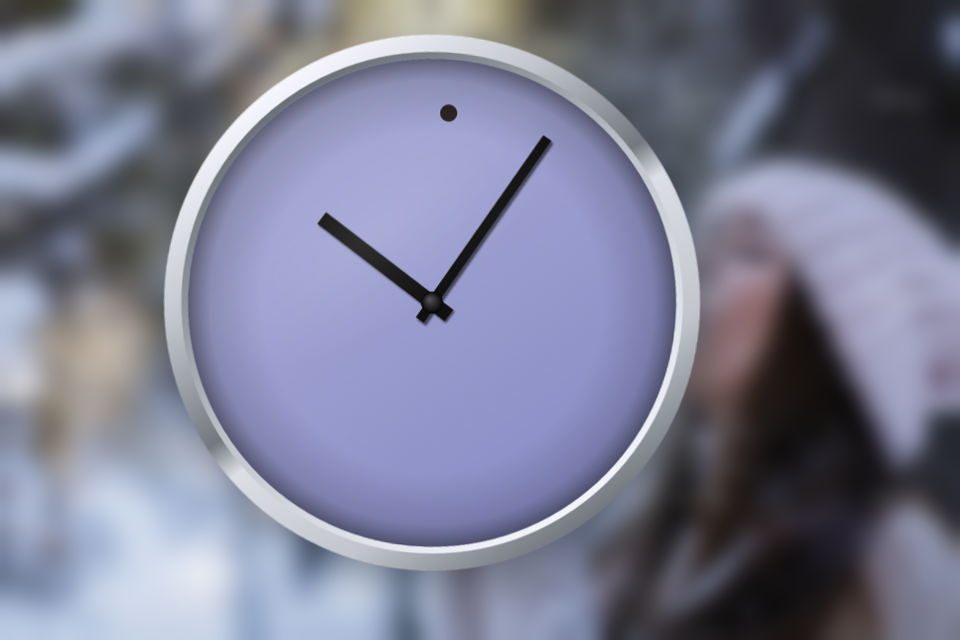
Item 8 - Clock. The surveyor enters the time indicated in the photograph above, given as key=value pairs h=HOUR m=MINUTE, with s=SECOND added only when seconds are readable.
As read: h=10 m=5
